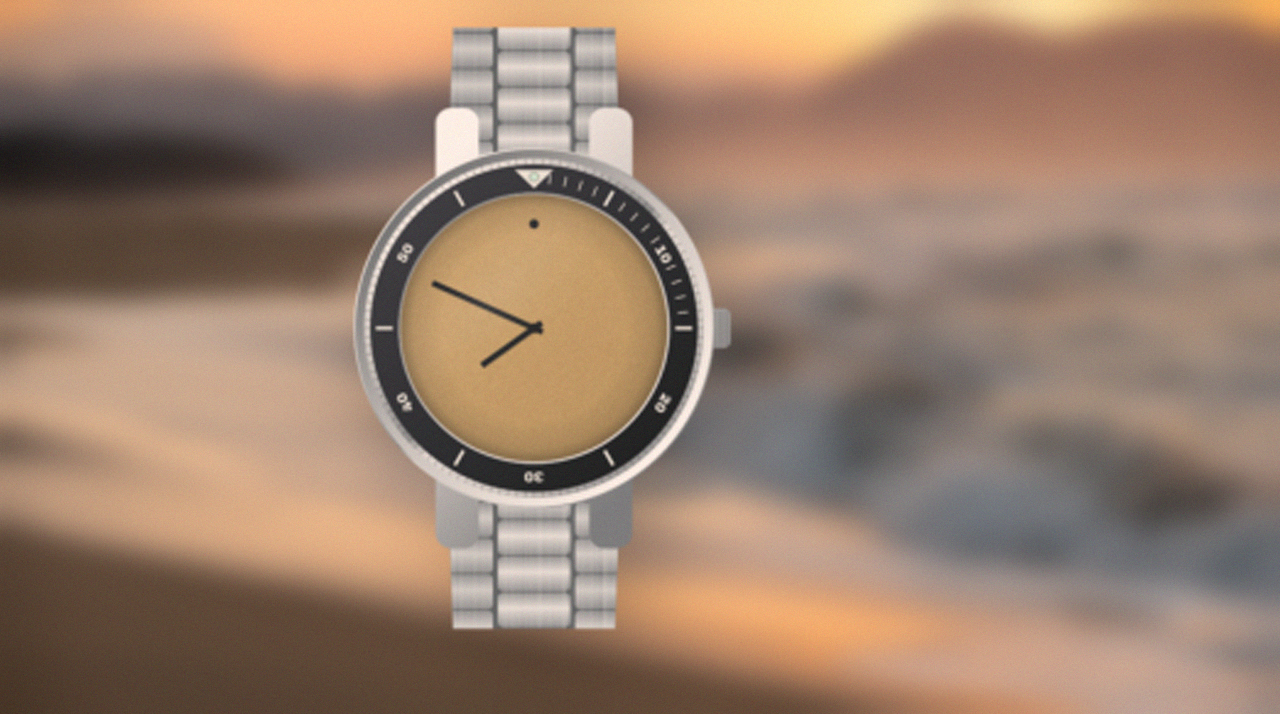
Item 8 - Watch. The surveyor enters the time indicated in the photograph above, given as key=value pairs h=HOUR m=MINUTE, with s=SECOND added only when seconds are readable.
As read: h=7 m=49
